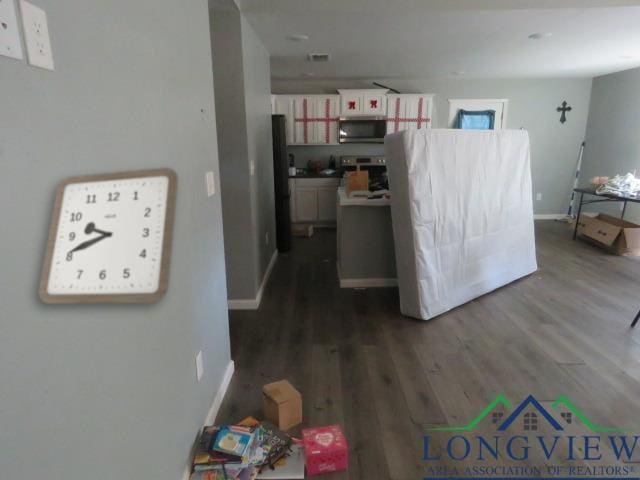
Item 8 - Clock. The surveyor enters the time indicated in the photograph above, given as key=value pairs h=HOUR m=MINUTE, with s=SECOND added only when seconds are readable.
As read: h=9 m=41
